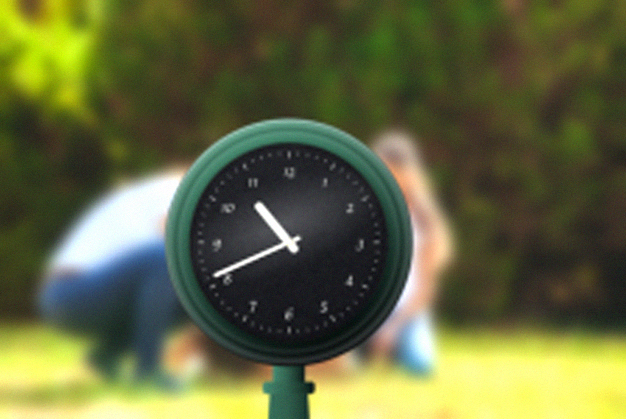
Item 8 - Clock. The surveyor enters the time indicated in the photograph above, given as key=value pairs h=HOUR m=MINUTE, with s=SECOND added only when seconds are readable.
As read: h=10 m=41
